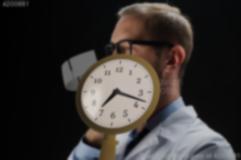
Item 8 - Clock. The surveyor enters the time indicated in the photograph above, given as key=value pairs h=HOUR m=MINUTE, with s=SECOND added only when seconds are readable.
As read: h=7 m=18
